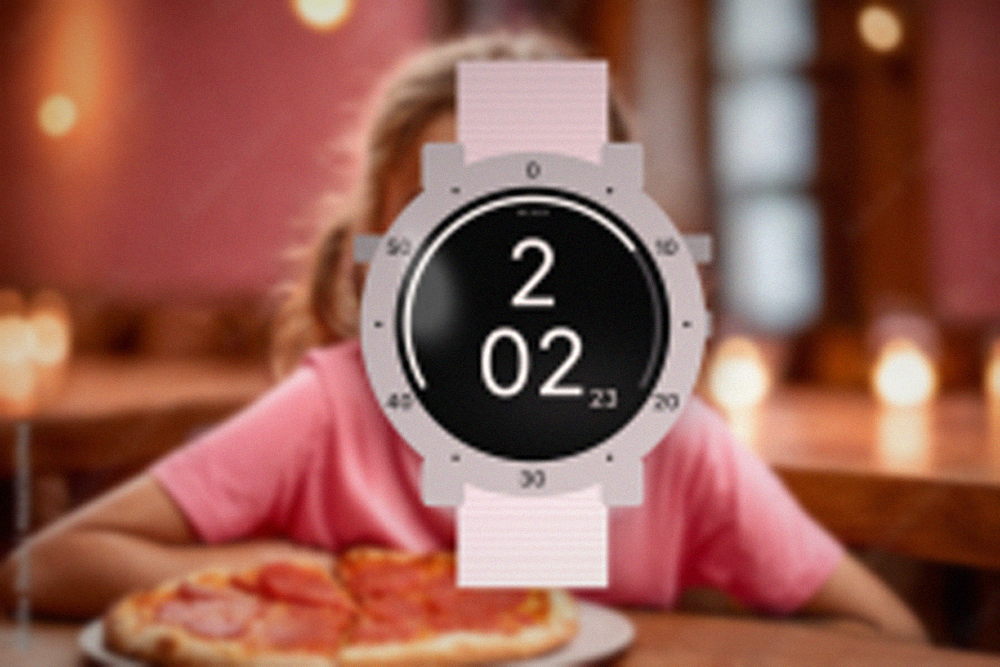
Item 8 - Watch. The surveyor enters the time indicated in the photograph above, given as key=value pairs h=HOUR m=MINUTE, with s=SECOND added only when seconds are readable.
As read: h=2 m=2
